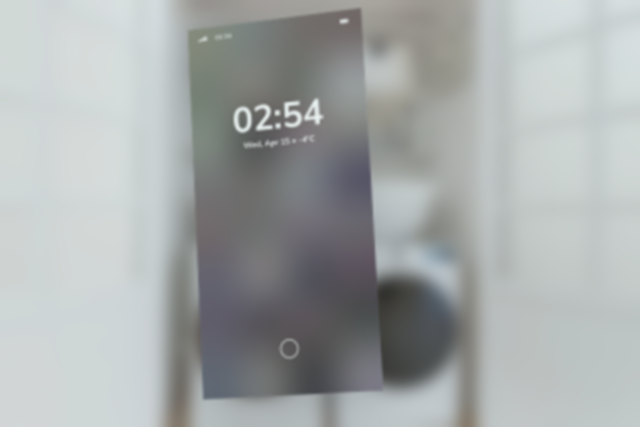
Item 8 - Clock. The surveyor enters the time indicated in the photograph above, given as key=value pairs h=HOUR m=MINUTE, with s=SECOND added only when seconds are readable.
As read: h=2 m=54
